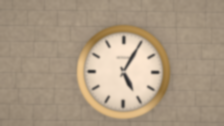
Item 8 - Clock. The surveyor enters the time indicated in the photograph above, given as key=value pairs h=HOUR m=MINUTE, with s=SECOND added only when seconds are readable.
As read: h=5 m=5
